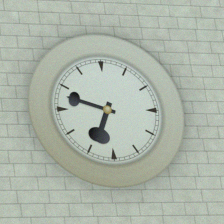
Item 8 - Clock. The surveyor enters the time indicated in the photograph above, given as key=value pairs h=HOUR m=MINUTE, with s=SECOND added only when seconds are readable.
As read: h=6 m=48
